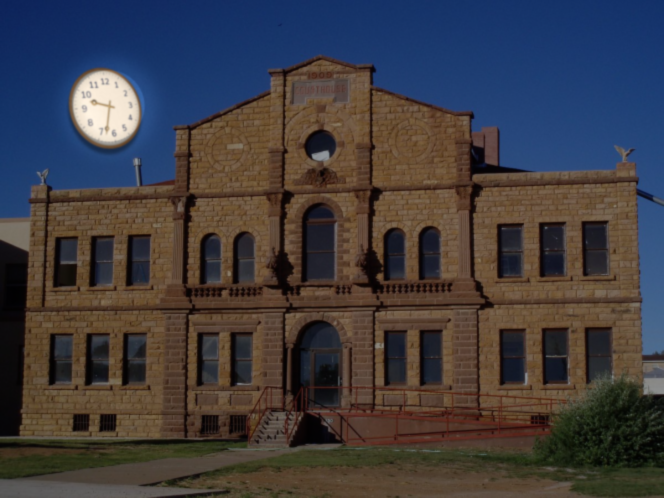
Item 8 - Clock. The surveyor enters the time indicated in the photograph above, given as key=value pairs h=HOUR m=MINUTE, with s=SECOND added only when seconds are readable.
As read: h=9 m=33
